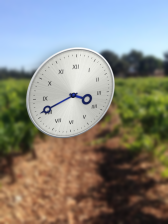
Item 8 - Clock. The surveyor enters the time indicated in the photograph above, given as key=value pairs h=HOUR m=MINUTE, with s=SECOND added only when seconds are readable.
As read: h=3 m=41
